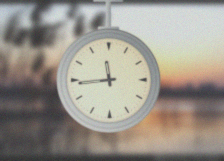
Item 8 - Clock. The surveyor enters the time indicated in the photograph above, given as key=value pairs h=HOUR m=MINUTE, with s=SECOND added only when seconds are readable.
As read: h=11 m=44
